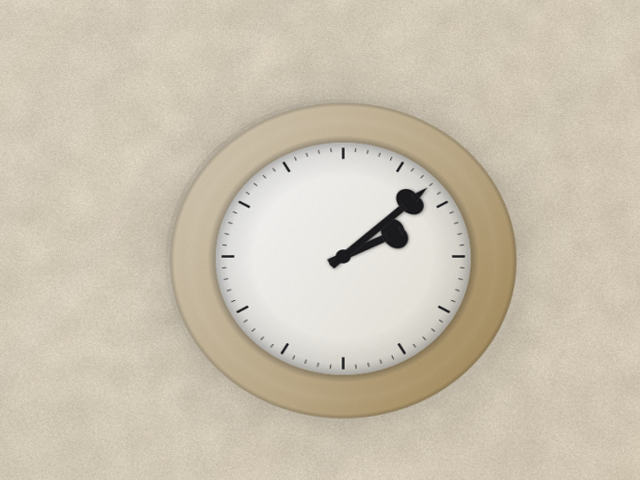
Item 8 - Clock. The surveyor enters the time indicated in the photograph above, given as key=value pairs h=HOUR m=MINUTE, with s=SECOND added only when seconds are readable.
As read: h=2 m=8
